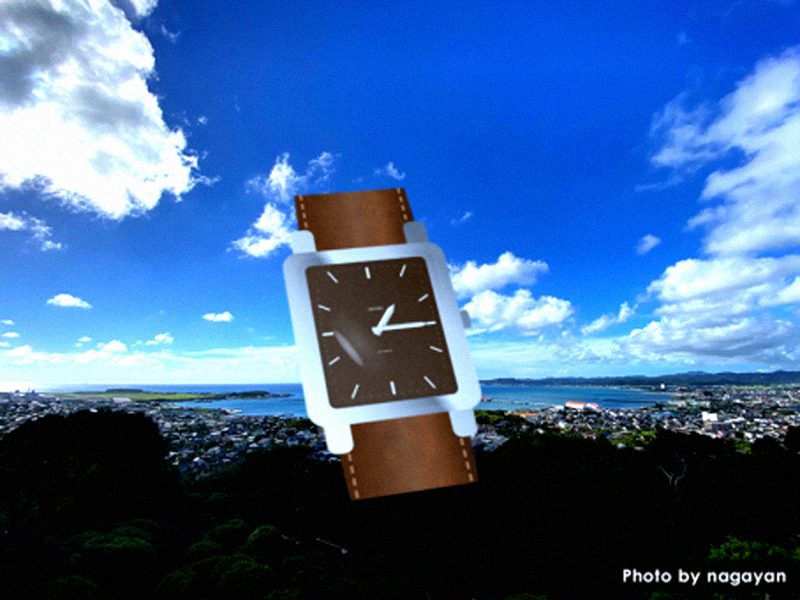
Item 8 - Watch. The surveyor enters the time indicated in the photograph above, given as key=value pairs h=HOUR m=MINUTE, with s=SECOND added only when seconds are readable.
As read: h=1 m=15
